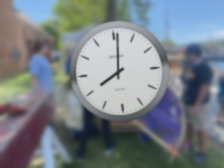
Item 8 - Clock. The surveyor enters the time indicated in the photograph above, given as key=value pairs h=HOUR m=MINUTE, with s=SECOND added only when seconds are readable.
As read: h=8 m=1
